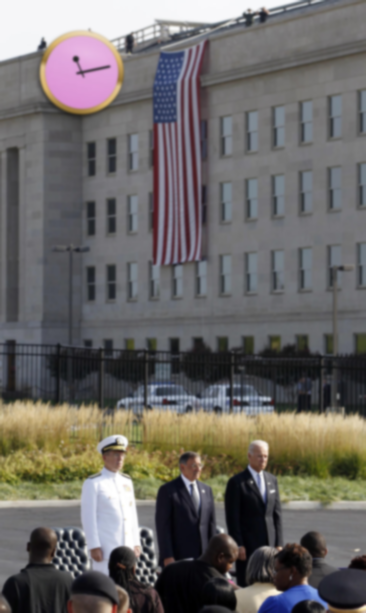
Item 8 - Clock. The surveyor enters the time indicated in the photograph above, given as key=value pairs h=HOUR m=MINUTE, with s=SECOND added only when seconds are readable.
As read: h=11 m=13
